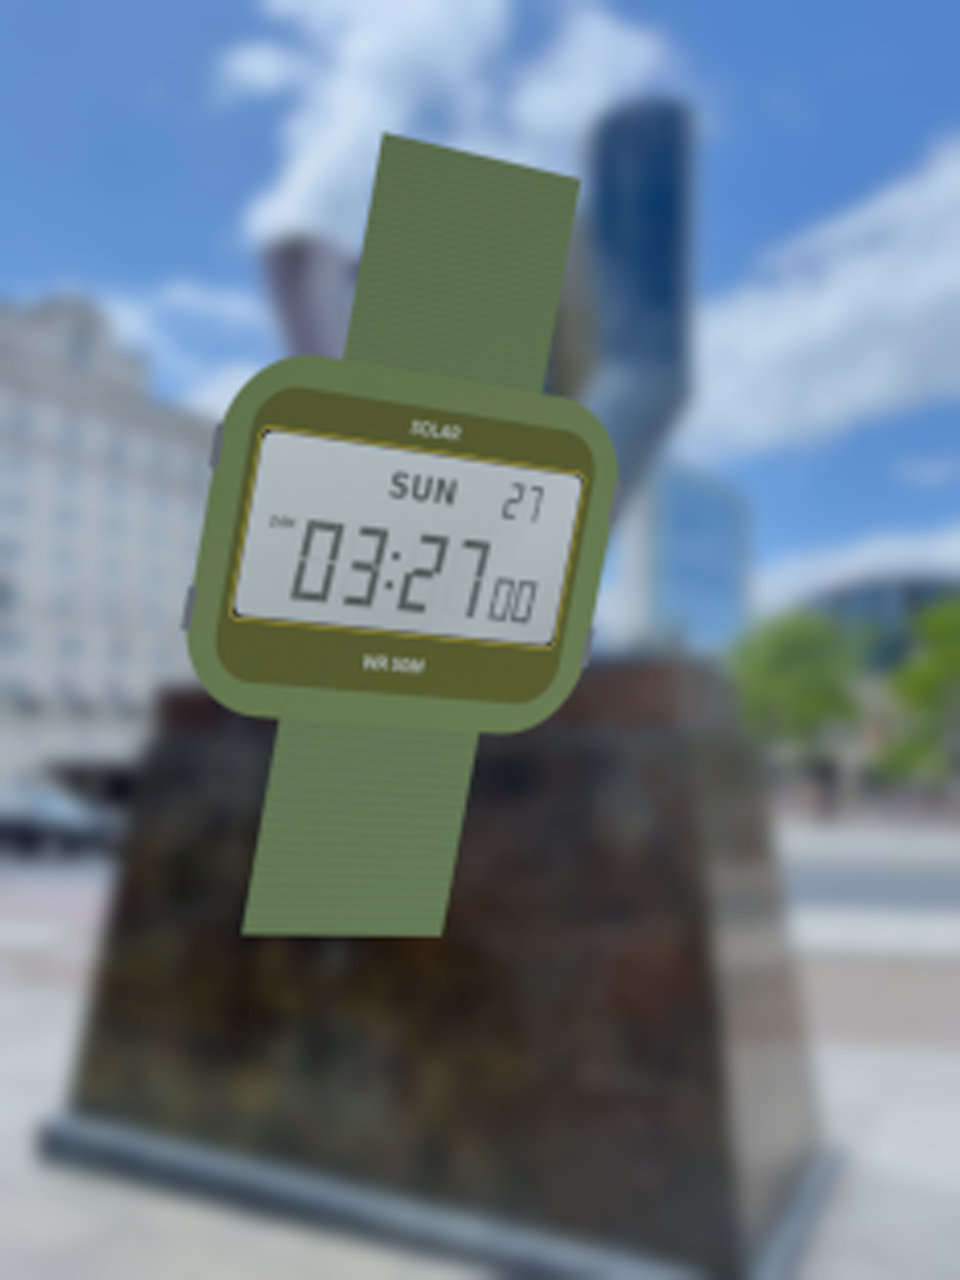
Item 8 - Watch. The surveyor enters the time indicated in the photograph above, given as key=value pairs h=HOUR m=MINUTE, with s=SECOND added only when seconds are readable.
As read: h=3 m=27 s=0
